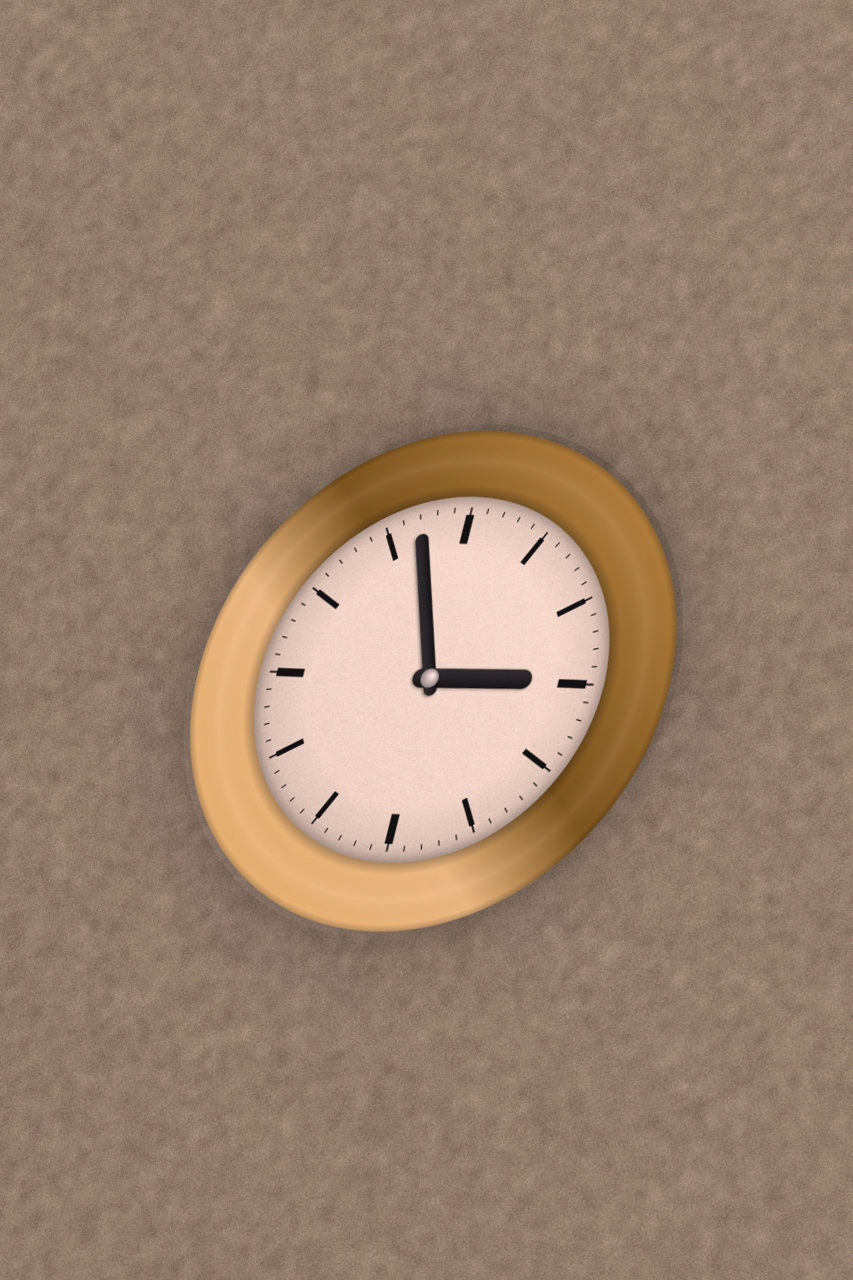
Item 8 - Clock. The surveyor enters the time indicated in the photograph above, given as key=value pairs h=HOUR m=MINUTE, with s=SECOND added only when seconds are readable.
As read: h=2 m=57
